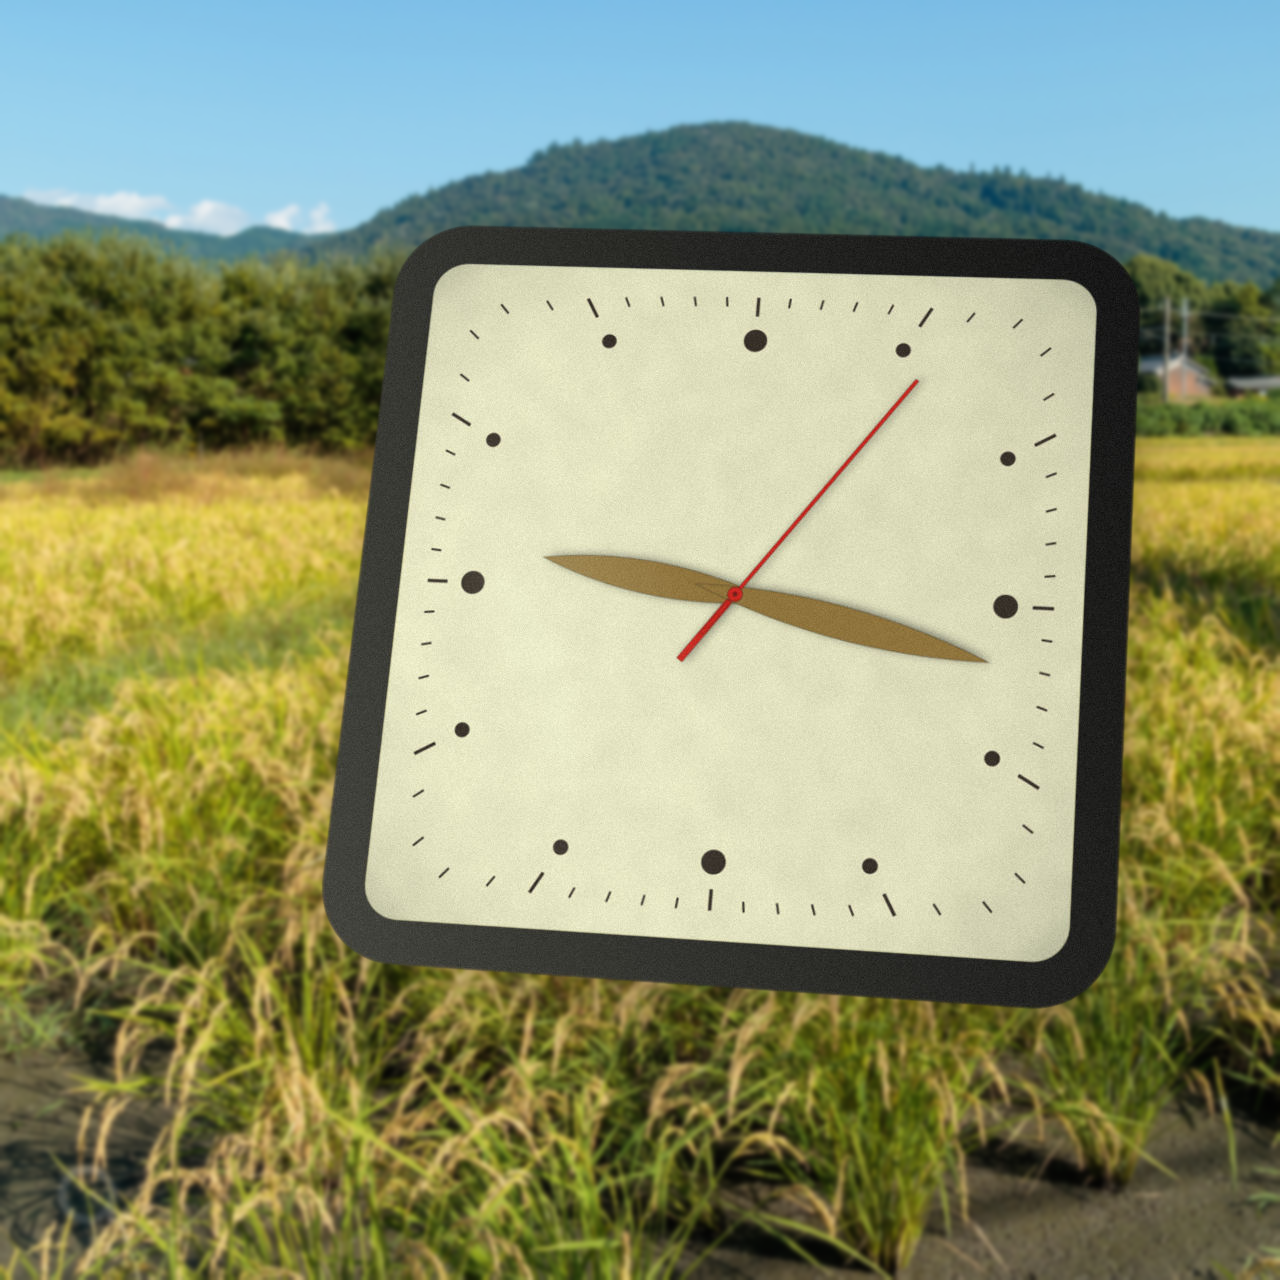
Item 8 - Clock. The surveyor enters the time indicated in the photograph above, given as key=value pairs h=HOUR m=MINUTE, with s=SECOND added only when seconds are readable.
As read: h=9 m=17 s=6
